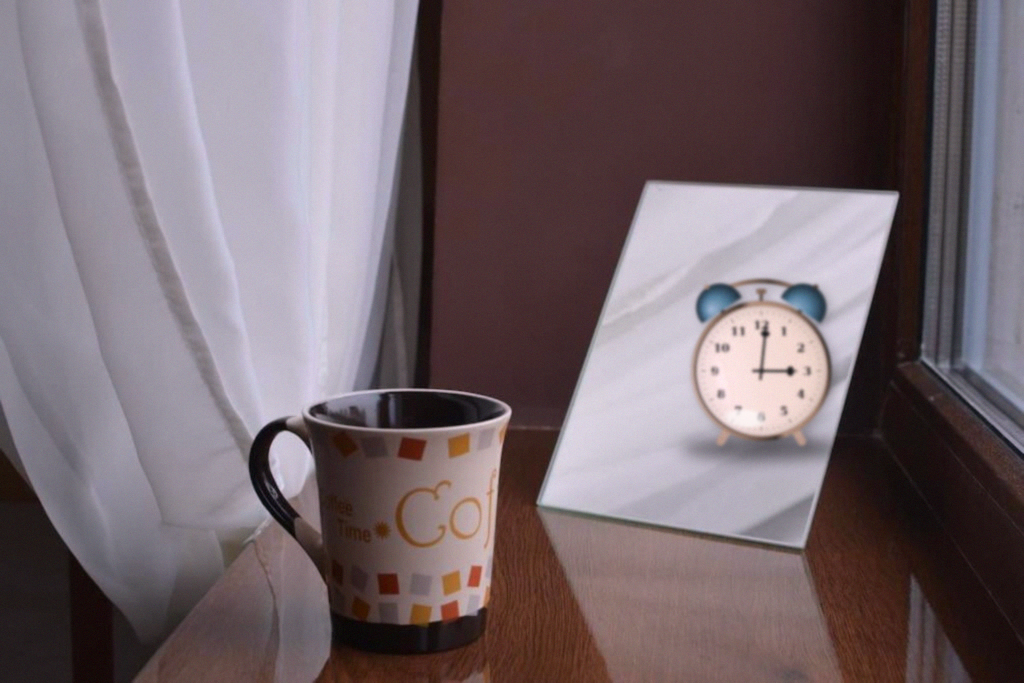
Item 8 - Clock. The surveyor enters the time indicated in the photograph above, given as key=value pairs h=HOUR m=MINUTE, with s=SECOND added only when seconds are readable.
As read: h=3 m=1
